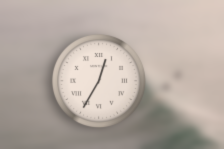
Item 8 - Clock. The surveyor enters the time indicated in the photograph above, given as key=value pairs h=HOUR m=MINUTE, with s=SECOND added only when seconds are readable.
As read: h=12 m=35
